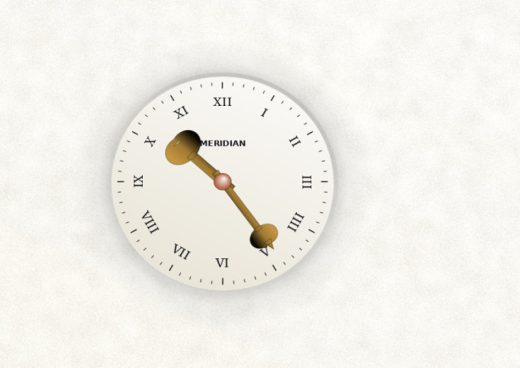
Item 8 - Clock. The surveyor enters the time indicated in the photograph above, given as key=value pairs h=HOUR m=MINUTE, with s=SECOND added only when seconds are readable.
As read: h=10 m=24
